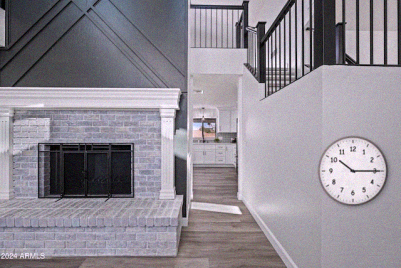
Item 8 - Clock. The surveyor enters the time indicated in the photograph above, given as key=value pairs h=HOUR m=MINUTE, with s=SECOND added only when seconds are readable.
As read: h=10 m=15
